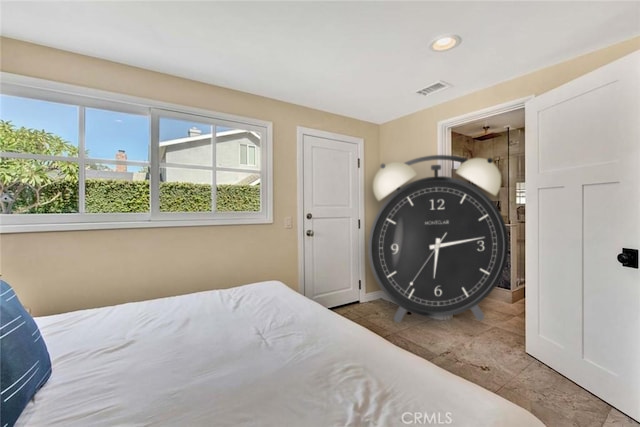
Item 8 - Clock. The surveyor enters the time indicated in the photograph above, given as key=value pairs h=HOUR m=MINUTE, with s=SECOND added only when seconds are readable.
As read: h=6 m=13 s=36
